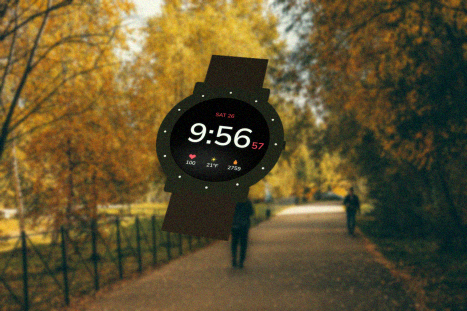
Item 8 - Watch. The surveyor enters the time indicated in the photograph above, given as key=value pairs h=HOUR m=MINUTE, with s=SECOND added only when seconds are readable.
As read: h=9 m=56 s=57
